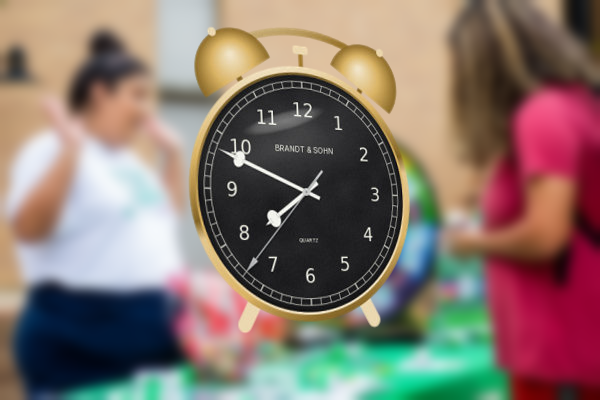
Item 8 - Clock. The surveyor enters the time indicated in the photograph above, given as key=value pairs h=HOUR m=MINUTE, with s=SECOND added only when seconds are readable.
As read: h=7 m=48 s=37
